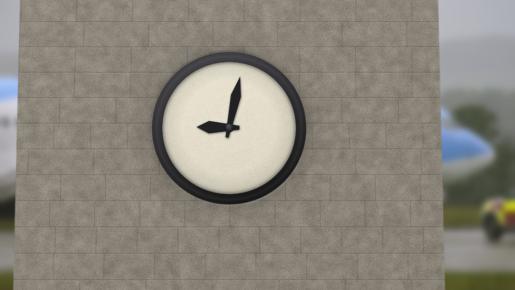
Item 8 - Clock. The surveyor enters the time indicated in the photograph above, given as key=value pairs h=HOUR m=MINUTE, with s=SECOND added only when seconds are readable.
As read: h=9 m=2
